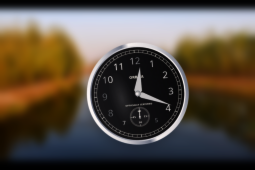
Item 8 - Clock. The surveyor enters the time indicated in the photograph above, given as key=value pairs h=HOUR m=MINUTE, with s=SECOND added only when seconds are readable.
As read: h=12 m=19
